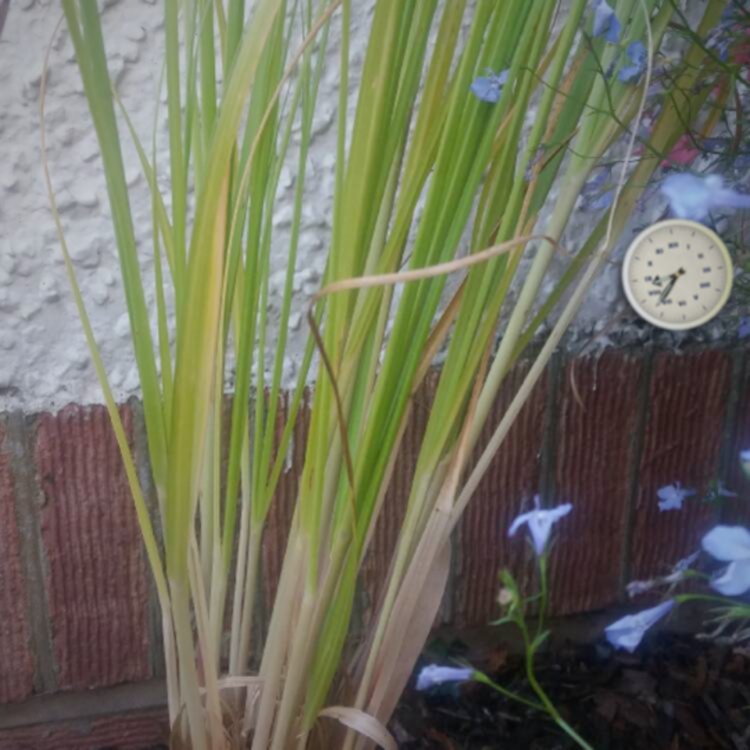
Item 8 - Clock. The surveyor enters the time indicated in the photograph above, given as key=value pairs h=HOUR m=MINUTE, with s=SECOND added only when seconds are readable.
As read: h=8 m=37
